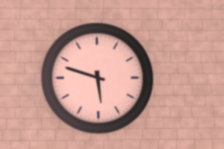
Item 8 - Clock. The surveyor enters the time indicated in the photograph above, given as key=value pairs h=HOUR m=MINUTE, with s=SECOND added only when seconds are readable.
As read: h=5 m=48
